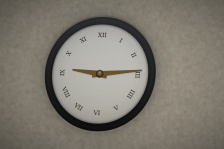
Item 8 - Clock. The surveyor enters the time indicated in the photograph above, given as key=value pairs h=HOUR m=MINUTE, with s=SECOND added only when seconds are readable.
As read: h=9 m=14
